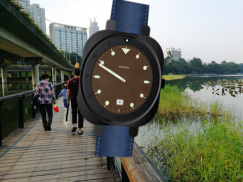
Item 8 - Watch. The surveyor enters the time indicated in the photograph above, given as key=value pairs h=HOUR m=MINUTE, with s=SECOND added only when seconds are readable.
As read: h=9 m=49
